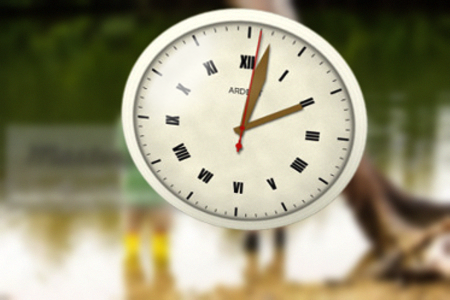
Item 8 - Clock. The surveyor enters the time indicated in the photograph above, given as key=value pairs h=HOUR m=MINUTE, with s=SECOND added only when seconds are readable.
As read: h=2 m=2 s=1
